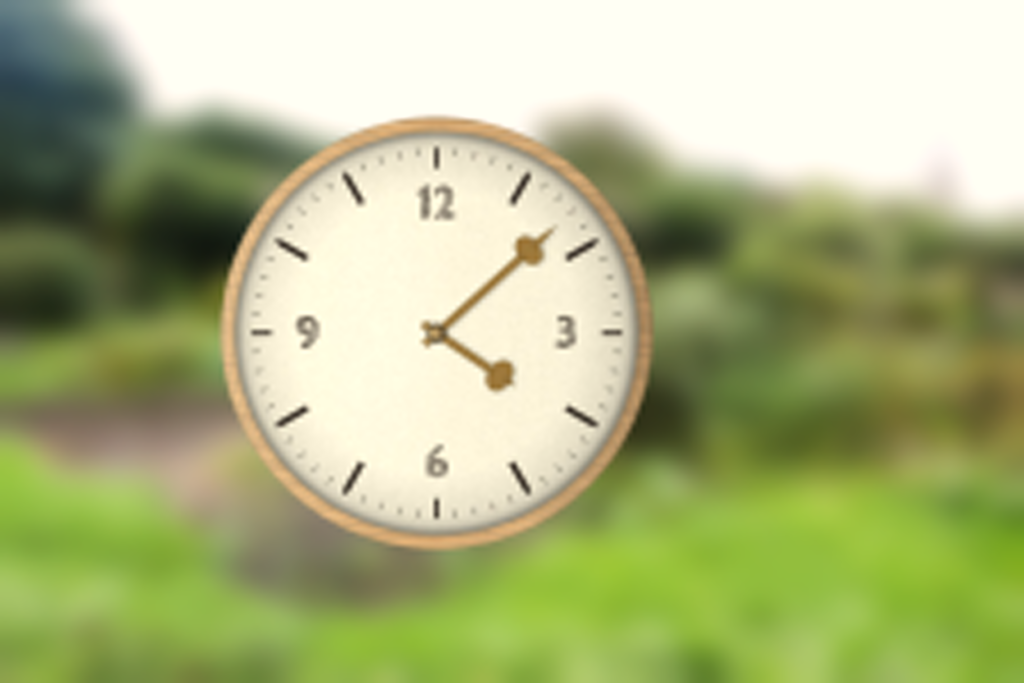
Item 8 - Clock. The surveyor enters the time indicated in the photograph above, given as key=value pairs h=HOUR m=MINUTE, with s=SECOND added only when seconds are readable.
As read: h=4 m=8
